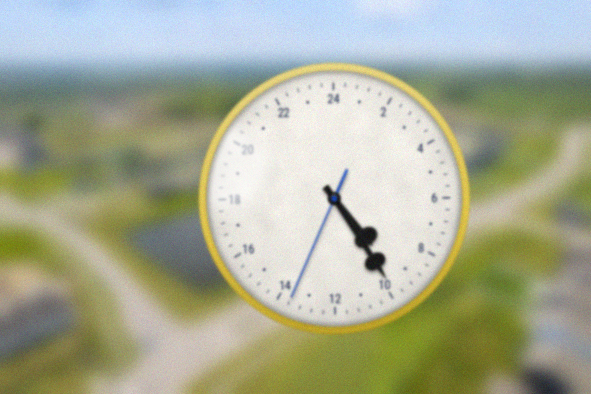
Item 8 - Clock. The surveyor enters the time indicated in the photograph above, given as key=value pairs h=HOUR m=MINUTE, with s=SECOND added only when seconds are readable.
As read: h=9 m=24 s=34
